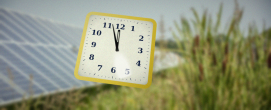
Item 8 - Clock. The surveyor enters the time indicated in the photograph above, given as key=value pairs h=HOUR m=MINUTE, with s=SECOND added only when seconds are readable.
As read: h=11 m=57
